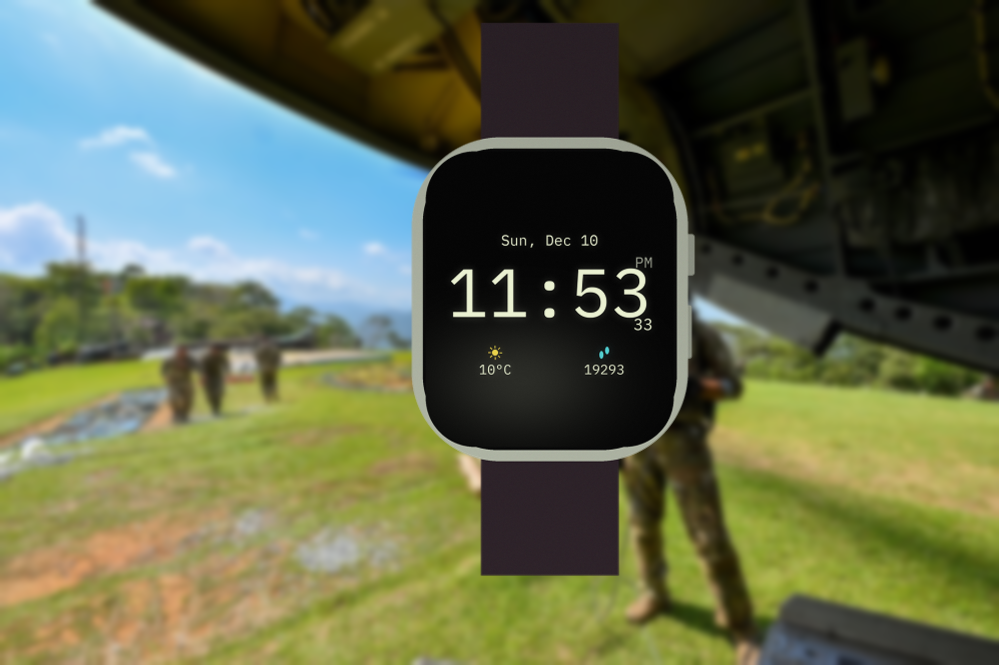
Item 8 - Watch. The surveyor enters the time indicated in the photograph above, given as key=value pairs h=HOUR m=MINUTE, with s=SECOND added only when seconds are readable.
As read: h=11 m=53 s=33
